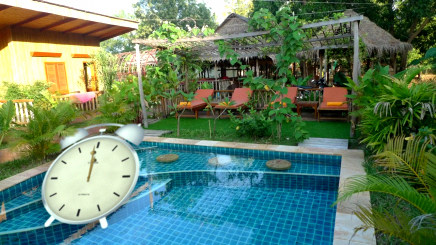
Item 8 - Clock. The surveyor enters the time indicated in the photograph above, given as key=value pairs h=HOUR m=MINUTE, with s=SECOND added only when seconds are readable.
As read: h=11 m=59
